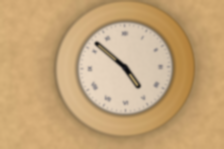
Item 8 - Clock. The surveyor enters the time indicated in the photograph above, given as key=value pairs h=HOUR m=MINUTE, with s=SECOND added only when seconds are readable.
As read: h=4 m=52
